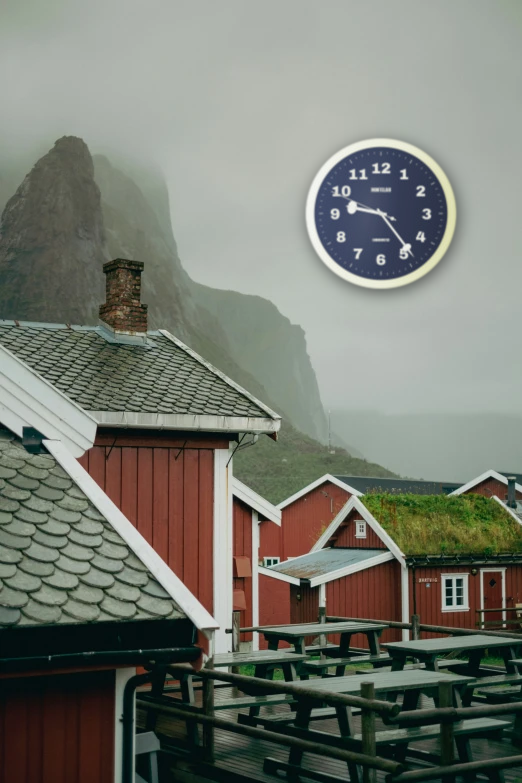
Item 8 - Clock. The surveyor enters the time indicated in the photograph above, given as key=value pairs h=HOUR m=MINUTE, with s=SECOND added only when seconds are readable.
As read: h=9 m=23 s=49
